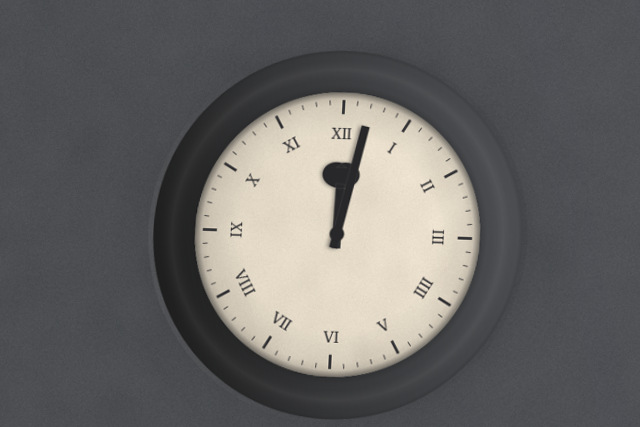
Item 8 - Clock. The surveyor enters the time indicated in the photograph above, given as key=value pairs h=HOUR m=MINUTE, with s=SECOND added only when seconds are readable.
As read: h=12 m=2
